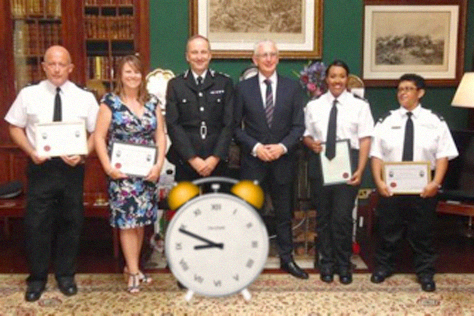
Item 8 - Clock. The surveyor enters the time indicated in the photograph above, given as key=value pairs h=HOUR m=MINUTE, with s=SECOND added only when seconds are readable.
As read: h=8 m=49
